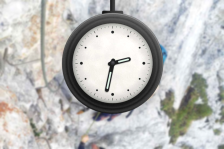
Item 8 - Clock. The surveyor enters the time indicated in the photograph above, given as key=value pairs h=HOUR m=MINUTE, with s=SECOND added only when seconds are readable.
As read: h=2 m=32
